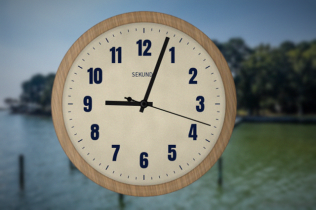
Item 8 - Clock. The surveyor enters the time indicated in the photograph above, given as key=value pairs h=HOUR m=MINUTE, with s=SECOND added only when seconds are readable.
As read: h=9 m=3 s=18
